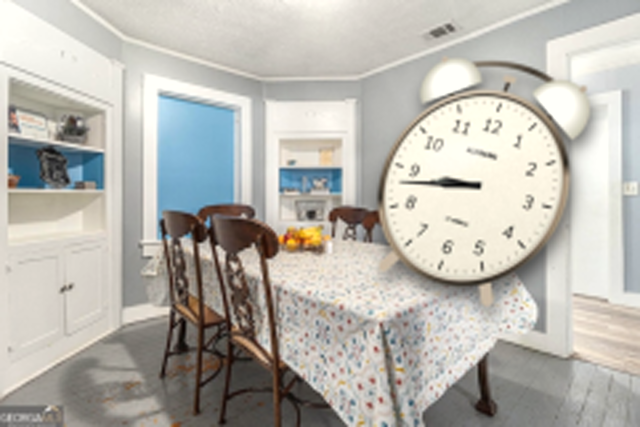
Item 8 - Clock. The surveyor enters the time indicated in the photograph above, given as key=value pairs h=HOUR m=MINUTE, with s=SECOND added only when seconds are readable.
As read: h=8 m=43
